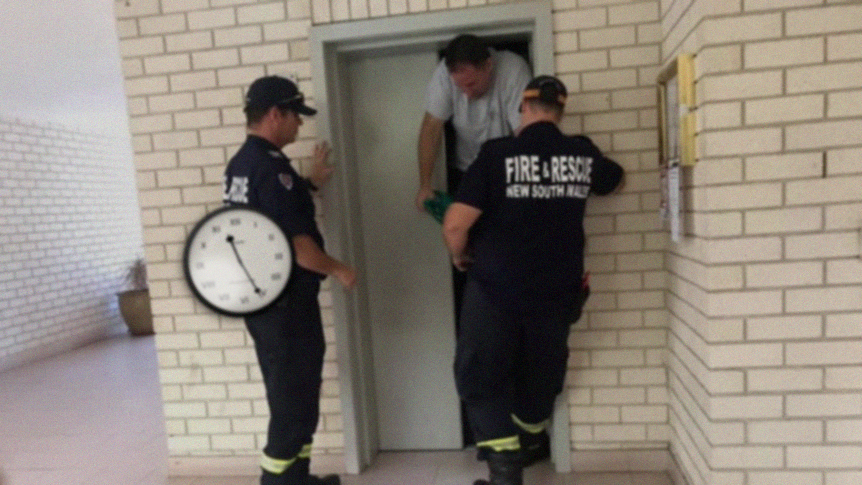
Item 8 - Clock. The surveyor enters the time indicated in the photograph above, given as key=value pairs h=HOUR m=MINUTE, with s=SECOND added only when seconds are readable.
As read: h=11 m=26
